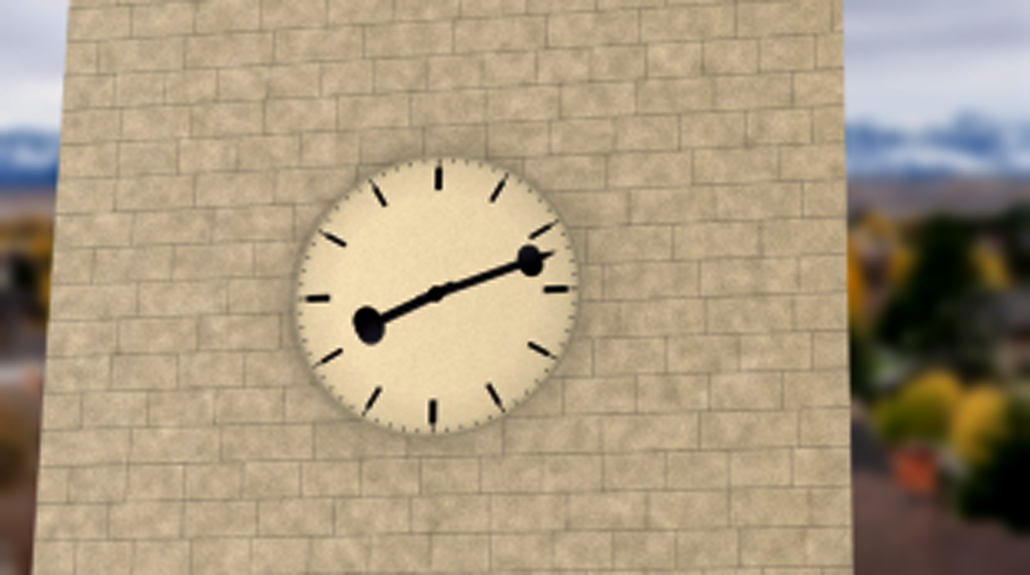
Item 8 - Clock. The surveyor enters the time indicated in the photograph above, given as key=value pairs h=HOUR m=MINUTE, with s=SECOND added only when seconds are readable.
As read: h=8 m=12
